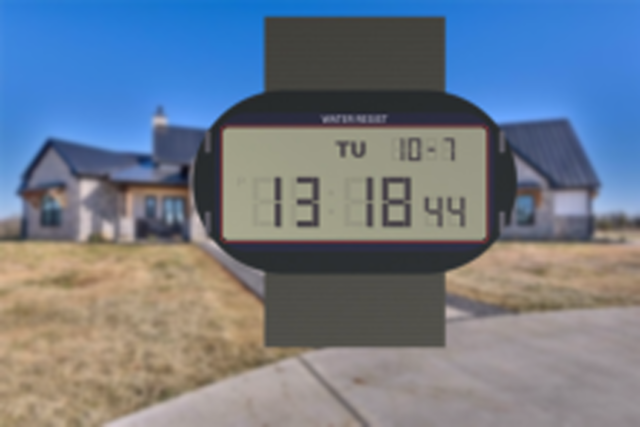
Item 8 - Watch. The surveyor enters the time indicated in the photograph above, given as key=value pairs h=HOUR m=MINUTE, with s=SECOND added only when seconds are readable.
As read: h=13 m=18 s=44
